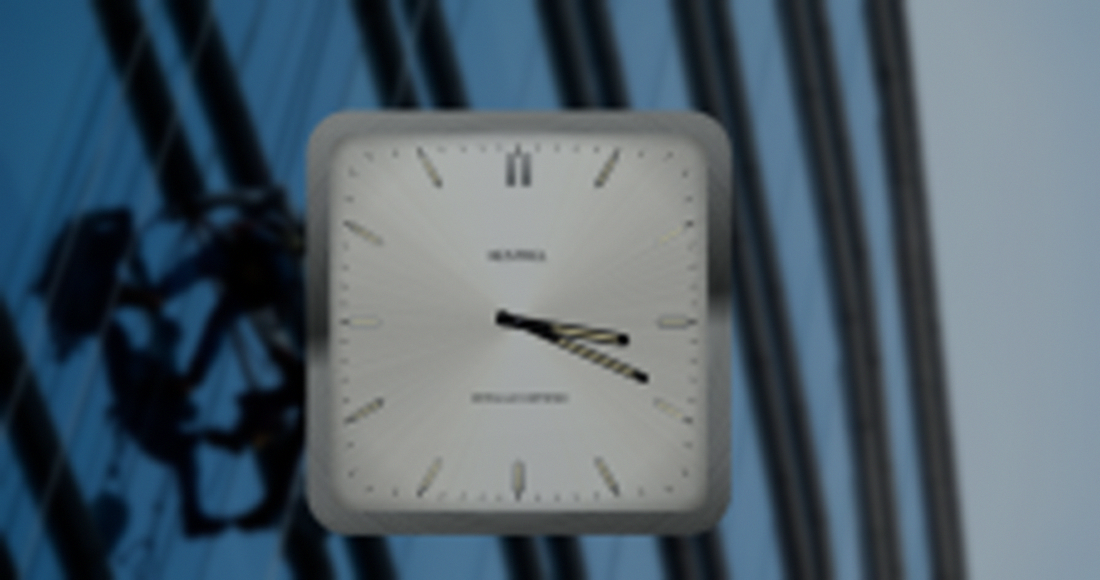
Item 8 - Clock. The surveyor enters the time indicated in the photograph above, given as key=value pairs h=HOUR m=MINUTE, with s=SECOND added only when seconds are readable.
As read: h=3 m=19
